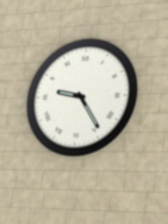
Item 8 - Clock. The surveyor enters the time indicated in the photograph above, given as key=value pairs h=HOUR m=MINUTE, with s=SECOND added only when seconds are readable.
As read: h=9 m=24
